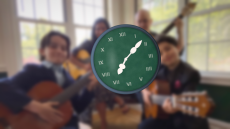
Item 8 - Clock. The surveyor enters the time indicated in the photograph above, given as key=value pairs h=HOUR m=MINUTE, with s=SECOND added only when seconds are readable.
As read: h=7 m=8
